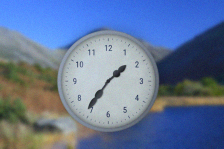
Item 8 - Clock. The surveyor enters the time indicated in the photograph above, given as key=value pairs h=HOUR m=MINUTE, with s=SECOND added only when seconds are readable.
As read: h=1 m=36
